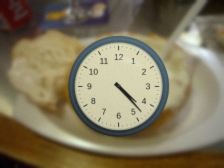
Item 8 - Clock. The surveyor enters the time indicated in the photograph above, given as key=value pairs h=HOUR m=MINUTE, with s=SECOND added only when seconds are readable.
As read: h=4 m=23
